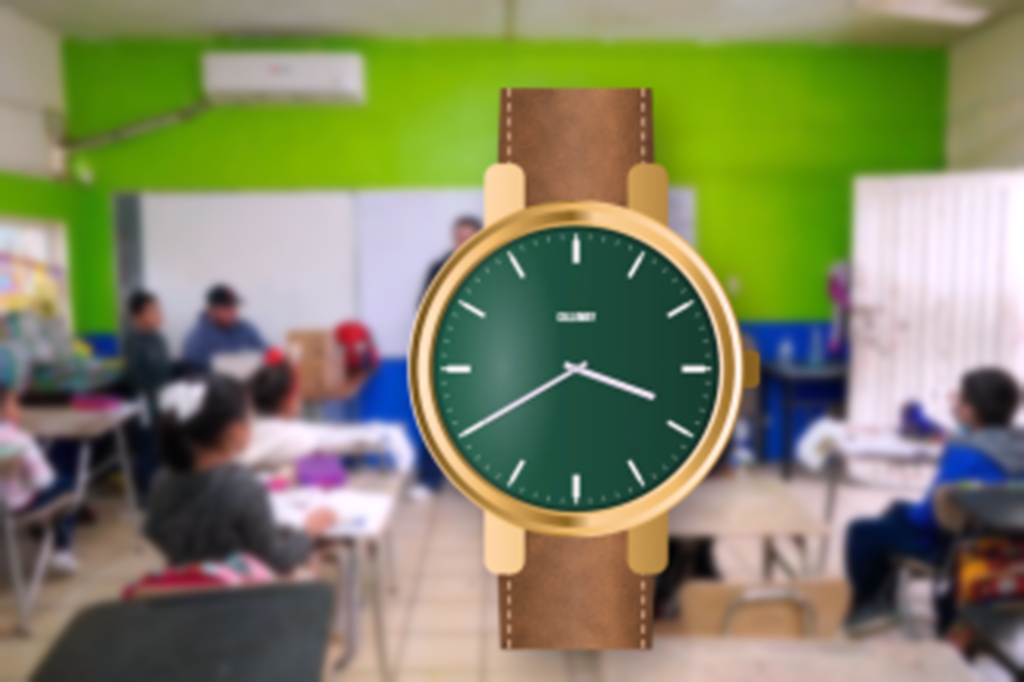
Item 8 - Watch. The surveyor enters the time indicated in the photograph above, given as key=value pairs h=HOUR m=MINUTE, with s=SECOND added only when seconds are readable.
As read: h=3 m=40
